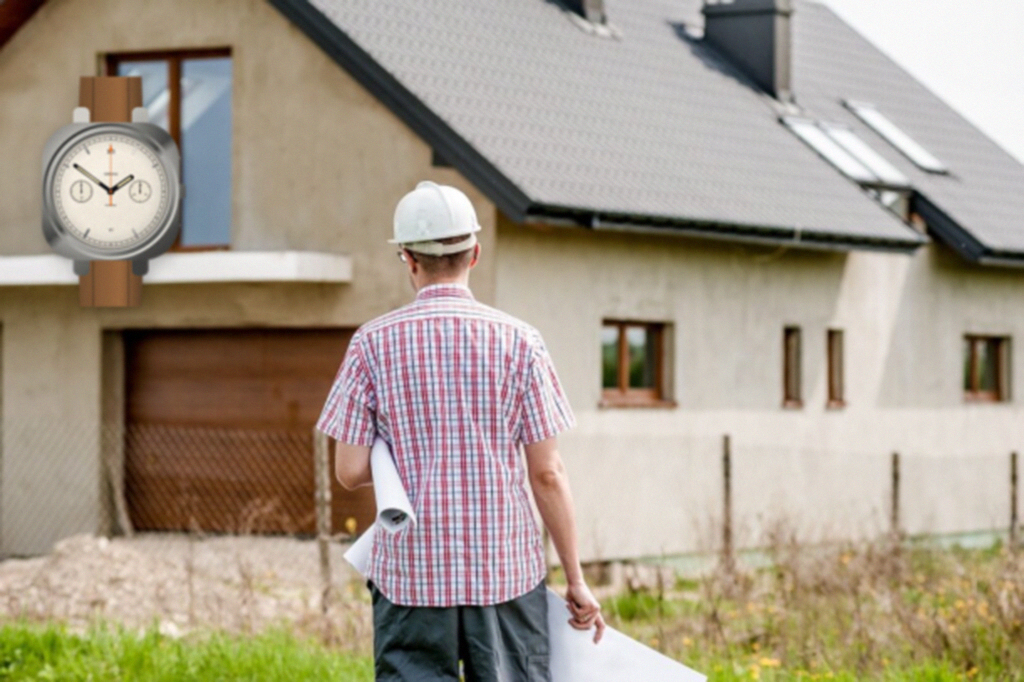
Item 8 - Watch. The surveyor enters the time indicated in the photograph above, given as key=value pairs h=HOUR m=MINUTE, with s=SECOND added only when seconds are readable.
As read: h=1 m=51
